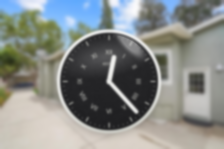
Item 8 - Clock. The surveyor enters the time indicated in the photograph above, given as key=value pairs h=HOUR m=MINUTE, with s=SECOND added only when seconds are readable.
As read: h=12 m=23
